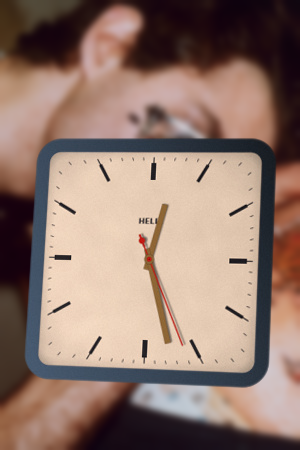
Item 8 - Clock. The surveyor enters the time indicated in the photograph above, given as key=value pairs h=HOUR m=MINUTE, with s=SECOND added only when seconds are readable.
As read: h=12 m=27 s=26
